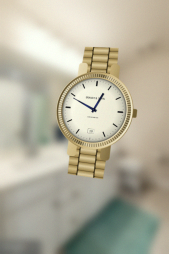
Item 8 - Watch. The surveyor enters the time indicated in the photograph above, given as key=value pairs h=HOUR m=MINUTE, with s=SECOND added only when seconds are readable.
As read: h=12 m=49
